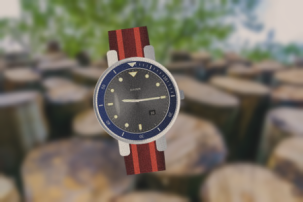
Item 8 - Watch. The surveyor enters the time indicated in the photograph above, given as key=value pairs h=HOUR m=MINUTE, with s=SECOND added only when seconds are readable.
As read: h=9 m=15
